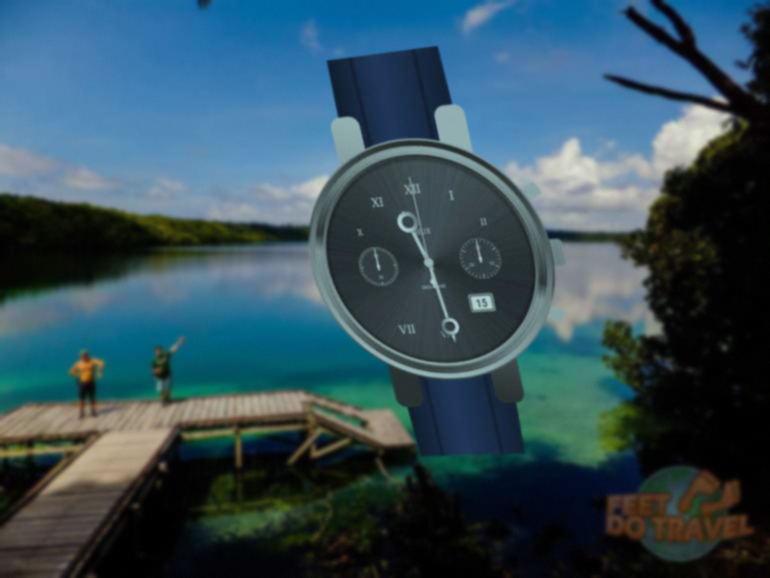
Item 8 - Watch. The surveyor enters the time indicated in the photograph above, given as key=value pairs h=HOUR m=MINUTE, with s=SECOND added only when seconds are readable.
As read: h=11 m=29
